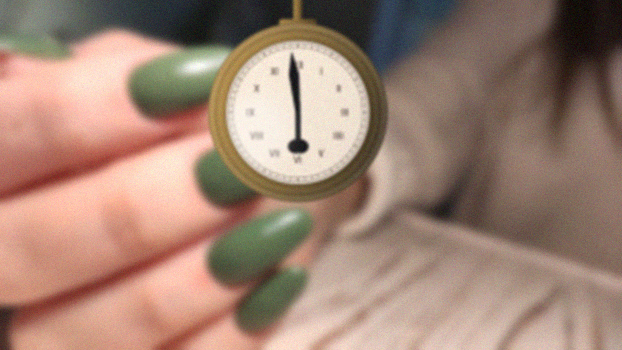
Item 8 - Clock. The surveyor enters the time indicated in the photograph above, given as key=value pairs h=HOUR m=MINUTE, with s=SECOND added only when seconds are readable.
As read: h=5 m=59
